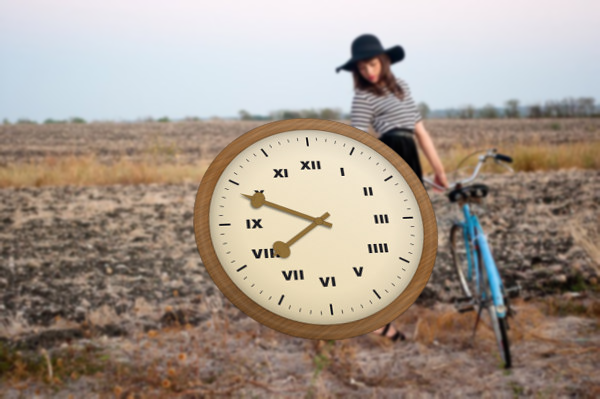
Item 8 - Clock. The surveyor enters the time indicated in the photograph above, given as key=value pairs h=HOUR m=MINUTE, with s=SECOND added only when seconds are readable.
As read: h=7 m=49
